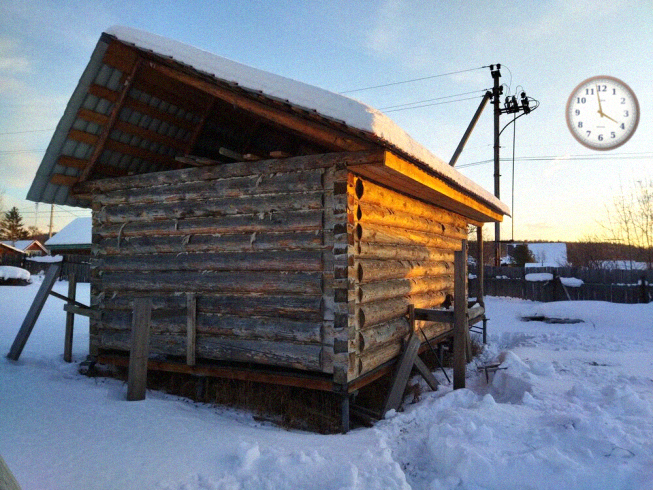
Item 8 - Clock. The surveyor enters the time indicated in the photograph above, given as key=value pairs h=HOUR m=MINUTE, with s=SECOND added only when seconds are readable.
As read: h=3 m=58
